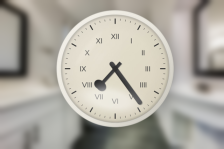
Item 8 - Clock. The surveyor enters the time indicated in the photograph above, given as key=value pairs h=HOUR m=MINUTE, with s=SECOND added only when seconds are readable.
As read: h=7 m=24
